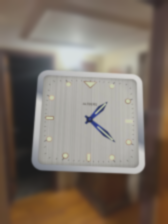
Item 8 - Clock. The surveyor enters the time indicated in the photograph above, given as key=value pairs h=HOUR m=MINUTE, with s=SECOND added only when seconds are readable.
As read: h=1 m=22
